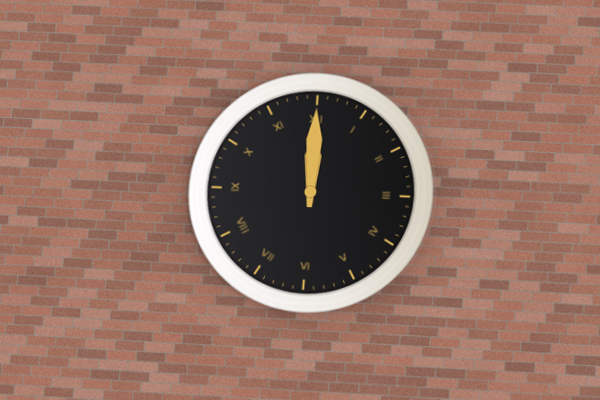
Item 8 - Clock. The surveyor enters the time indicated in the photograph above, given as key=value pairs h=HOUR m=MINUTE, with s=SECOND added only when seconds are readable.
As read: h=12 m=0
